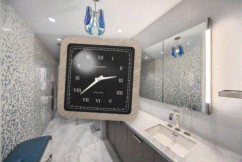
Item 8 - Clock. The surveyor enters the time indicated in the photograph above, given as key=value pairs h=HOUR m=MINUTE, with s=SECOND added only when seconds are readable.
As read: h=2 m=38
